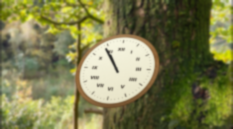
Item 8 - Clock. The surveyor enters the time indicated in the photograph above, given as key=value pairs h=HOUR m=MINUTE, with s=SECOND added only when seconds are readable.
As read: h=10 m=54
